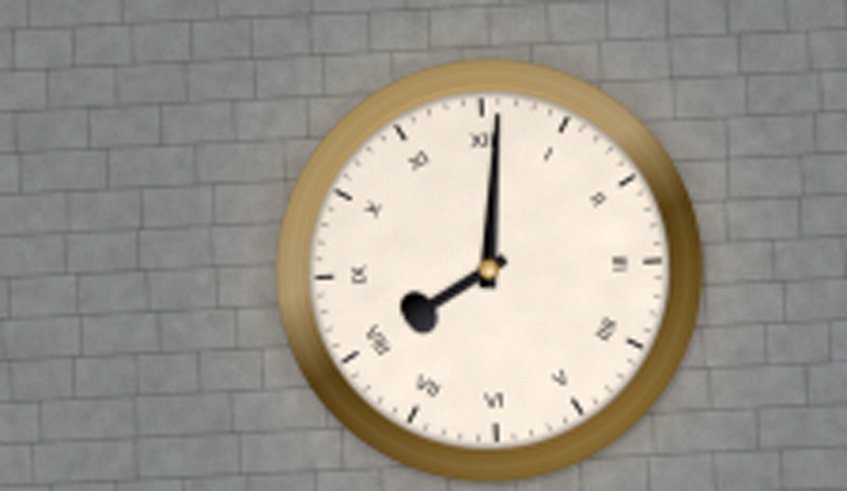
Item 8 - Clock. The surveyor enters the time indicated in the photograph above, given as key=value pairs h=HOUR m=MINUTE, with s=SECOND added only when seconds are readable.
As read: h=8 m=1
